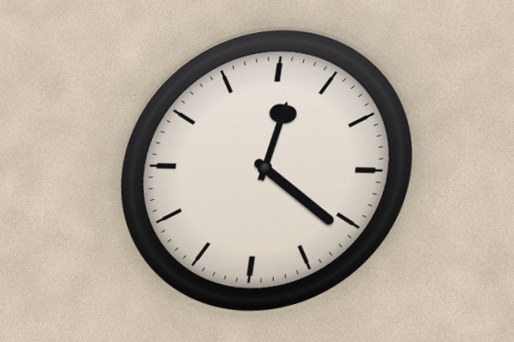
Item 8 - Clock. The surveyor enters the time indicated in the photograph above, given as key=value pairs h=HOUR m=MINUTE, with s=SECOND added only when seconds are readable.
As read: h=12 m=21
